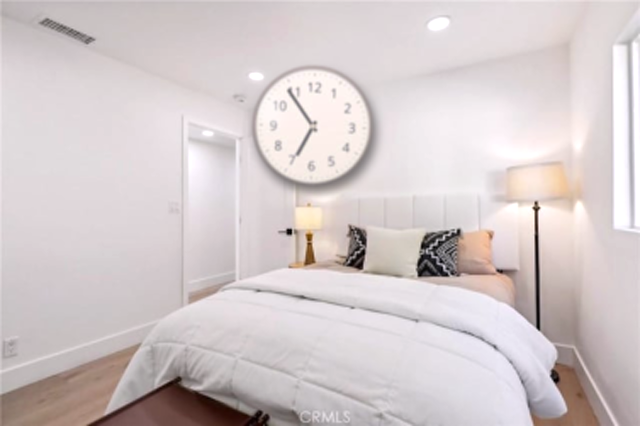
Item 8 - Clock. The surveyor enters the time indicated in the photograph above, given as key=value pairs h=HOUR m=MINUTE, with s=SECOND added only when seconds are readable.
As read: h=6 m=54
